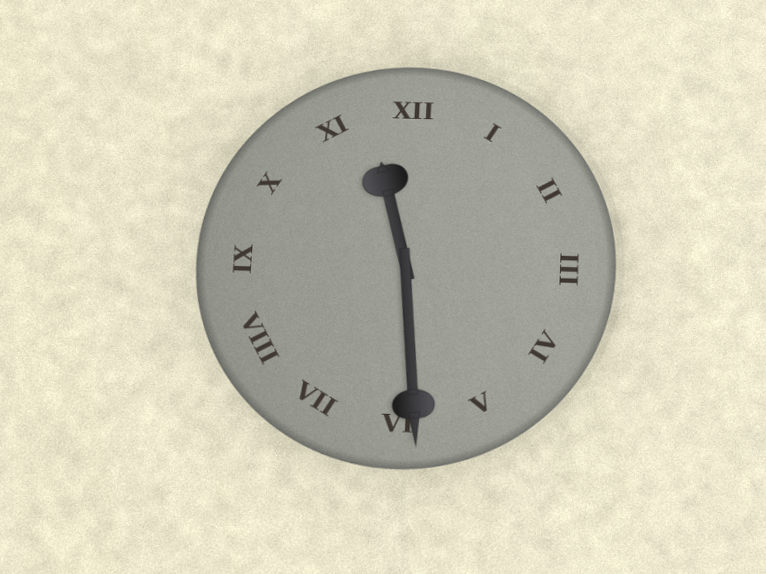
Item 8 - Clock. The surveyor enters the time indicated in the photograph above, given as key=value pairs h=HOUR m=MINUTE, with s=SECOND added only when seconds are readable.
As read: h=11 m=29
